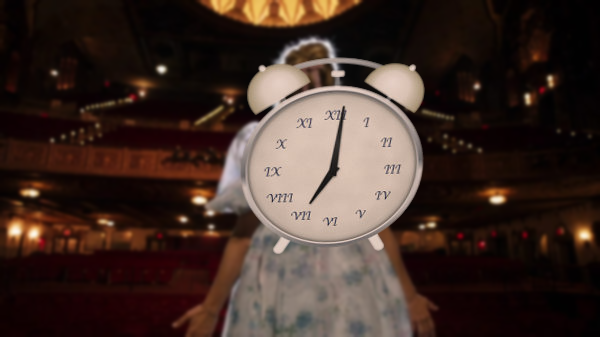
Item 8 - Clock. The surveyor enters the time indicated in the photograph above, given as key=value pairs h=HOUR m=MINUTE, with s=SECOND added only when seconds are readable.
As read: h=7 m=1
